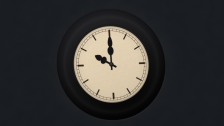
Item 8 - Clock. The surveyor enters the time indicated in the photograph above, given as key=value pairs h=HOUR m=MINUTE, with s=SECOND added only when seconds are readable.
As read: h=10 m=0
